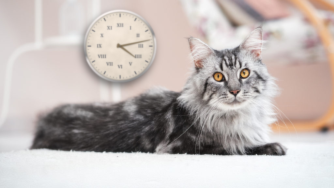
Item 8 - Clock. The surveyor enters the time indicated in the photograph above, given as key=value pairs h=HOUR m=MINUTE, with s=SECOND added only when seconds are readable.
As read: h=4 m=13
